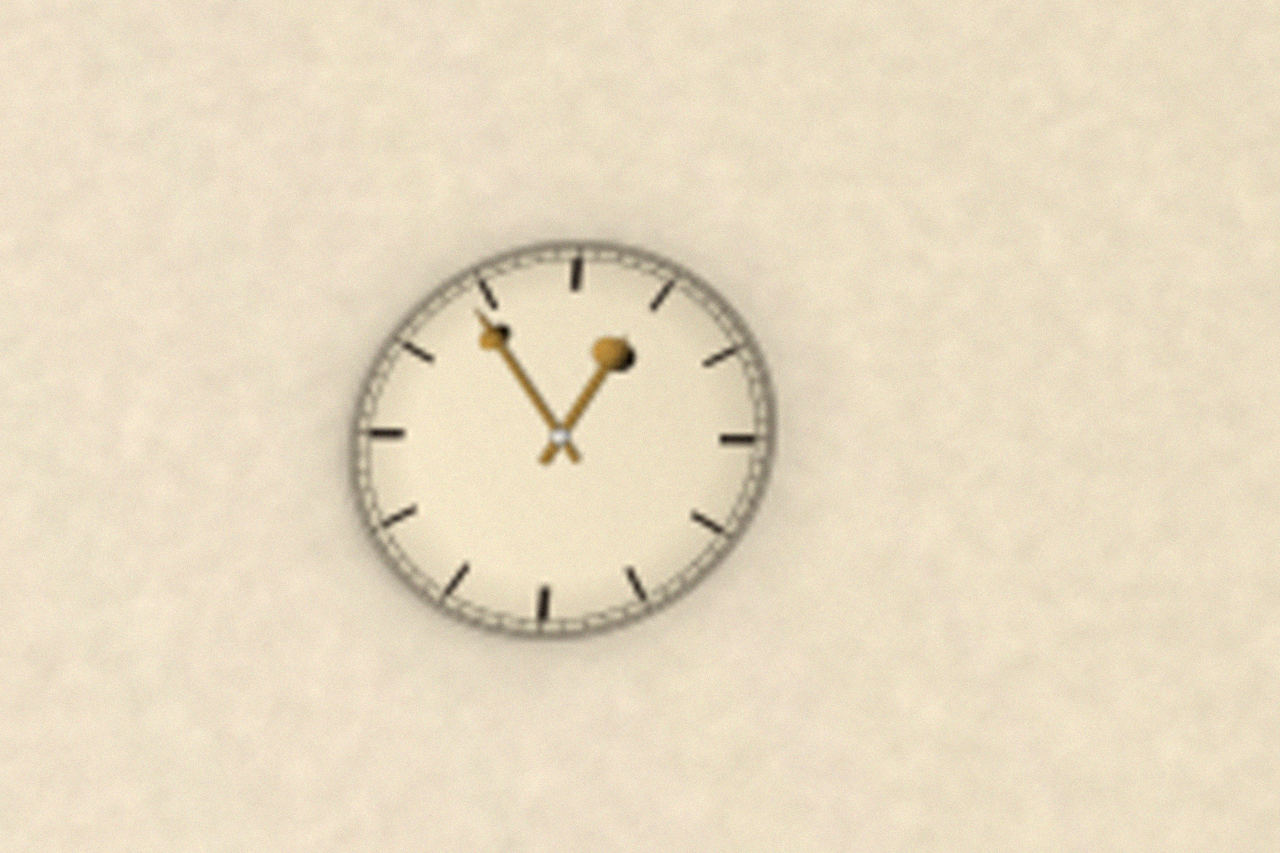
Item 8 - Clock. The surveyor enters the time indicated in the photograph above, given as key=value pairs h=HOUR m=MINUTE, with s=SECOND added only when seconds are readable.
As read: h=12 m=54
